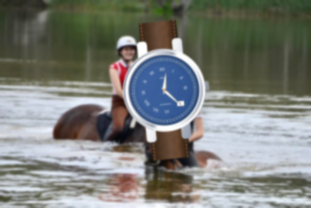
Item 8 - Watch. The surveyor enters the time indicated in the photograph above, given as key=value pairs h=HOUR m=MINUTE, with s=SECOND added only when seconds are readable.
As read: h=12 m=23
